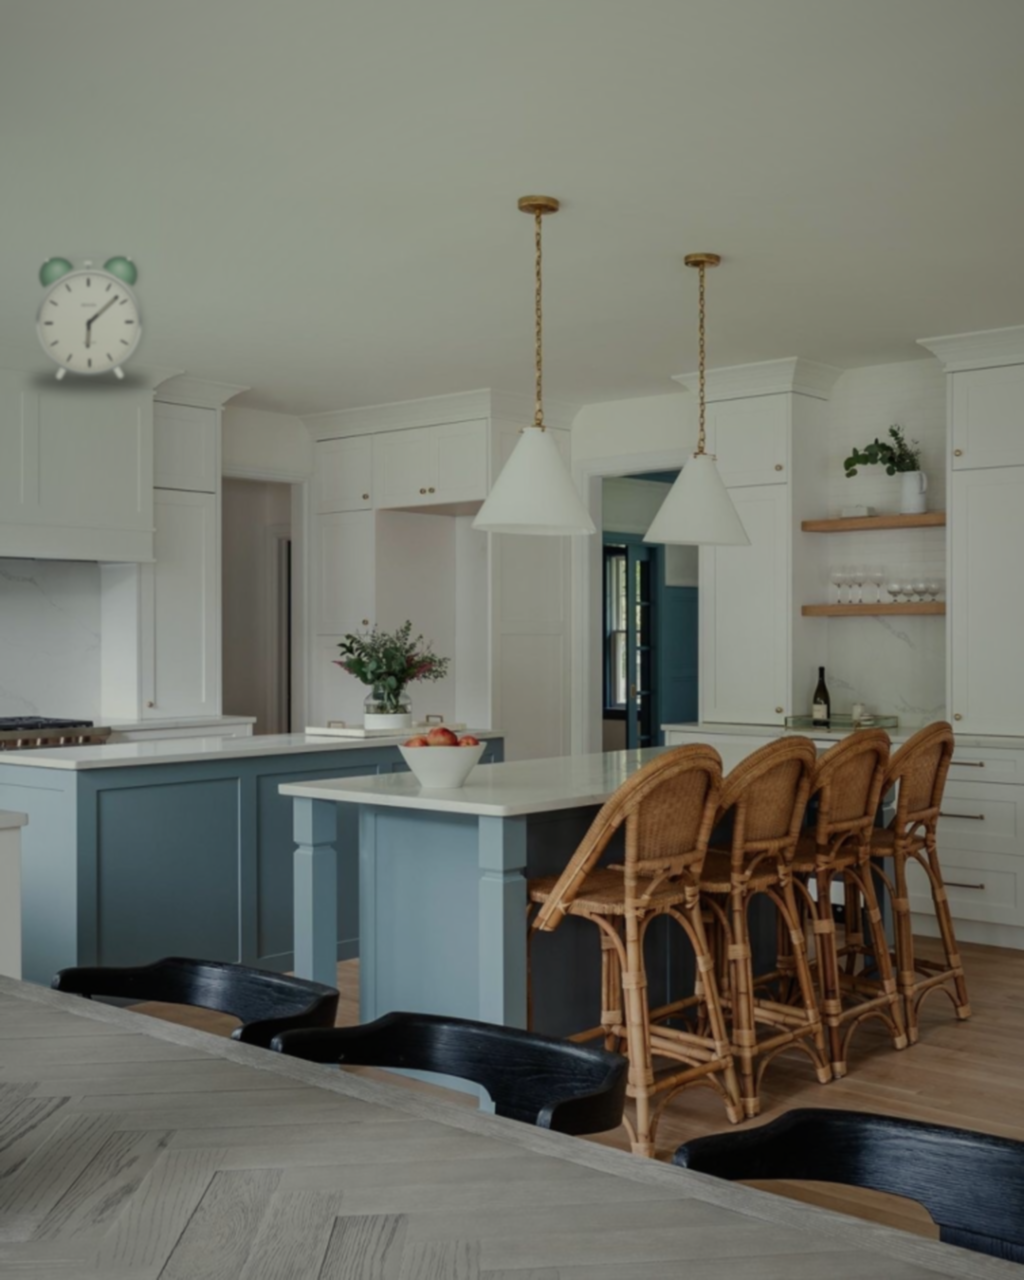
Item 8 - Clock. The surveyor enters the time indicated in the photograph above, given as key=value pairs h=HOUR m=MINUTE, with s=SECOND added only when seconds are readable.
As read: h=6 m=8
